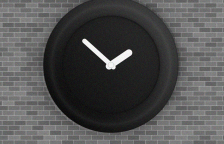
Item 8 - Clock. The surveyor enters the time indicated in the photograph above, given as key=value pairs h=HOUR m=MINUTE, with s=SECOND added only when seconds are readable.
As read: h=1 m=52
